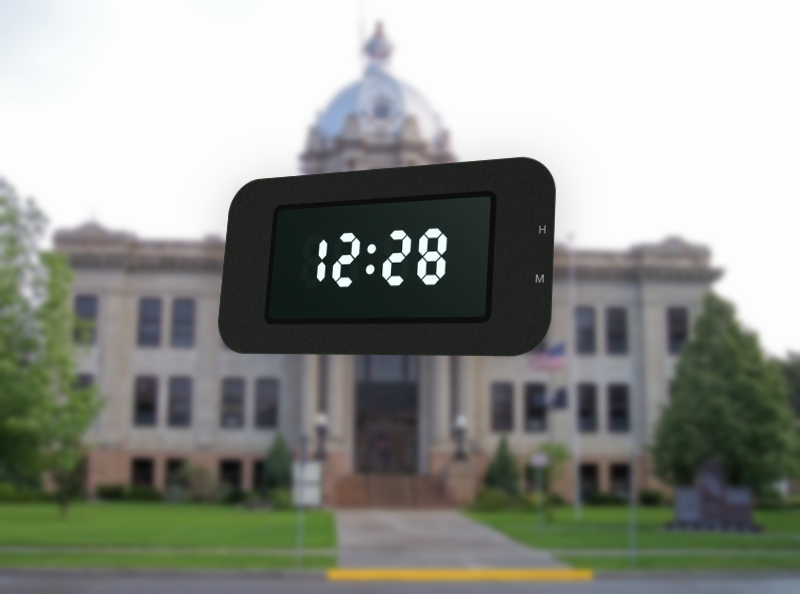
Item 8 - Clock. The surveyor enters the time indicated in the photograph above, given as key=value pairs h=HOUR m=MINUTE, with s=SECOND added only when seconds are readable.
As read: h=12 m=28
